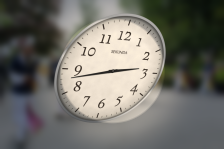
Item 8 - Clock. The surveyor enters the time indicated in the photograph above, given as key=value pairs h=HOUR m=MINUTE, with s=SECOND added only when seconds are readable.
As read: h=2 m=43
